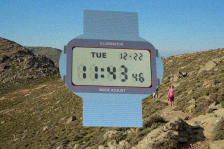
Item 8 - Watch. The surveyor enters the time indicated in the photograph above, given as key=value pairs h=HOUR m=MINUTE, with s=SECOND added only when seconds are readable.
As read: h=11 m=43 s=46
